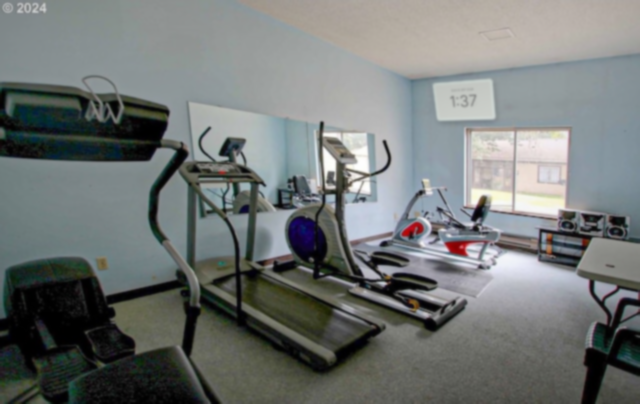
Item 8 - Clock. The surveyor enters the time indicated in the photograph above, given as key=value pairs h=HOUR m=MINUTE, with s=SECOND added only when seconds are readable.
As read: h=1 m=37
